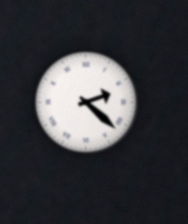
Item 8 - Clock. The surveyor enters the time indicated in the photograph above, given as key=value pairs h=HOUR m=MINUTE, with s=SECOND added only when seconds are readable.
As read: h=2 m=22
